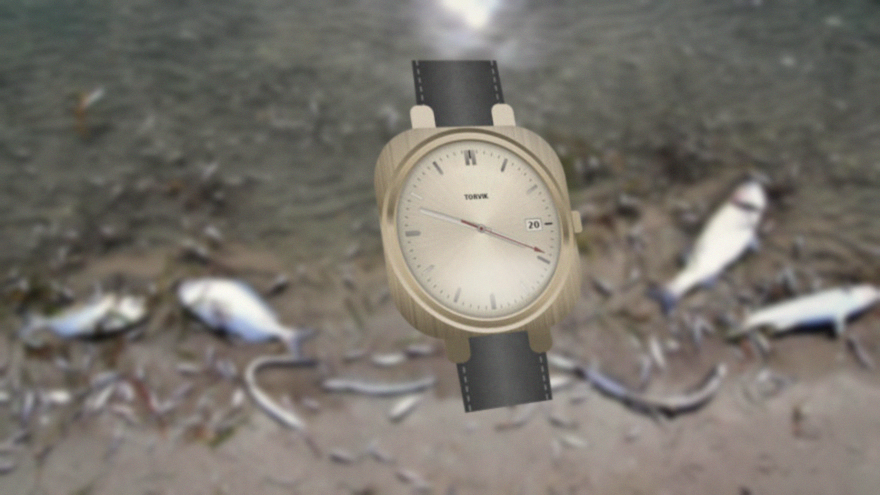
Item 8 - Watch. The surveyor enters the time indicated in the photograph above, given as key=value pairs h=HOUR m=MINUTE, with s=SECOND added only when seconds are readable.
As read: h=3 m=48 s=19
